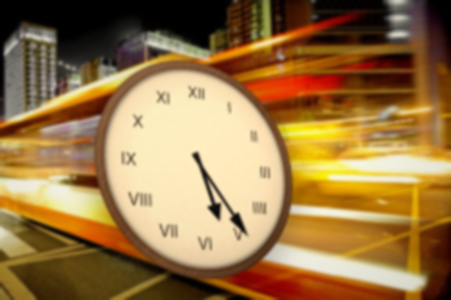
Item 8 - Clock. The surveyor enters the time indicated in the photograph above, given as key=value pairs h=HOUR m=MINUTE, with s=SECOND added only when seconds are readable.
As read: h=5 m=24
